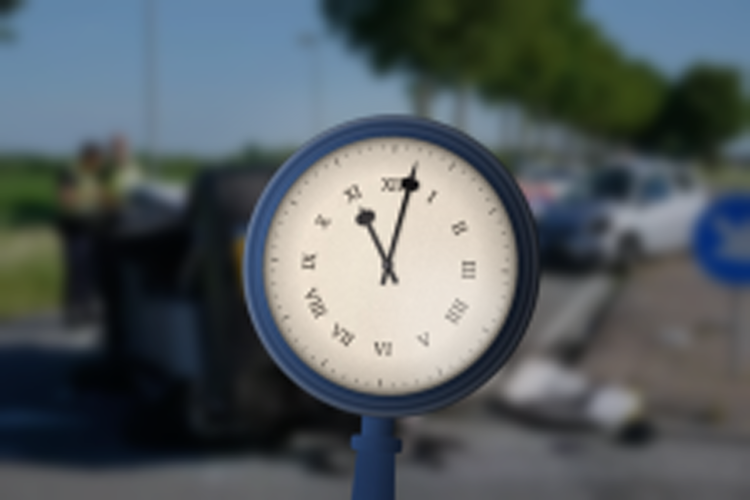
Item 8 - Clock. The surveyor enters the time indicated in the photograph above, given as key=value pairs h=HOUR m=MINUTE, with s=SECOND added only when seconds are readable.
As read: h=11 m=2
